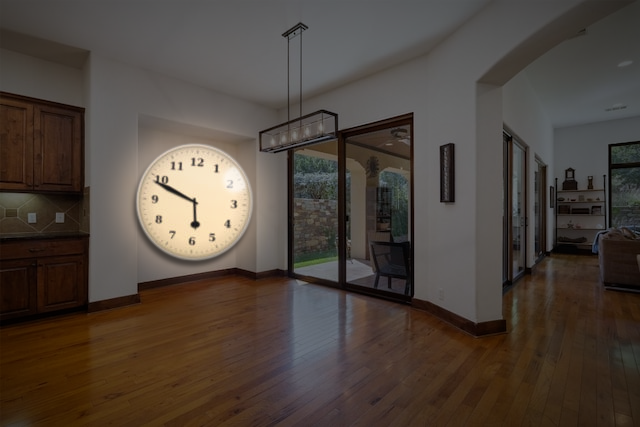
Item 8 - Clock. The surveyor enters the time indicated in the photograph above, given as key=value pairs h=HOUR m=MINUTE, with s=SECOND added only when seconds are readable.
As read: h=5 m=49
